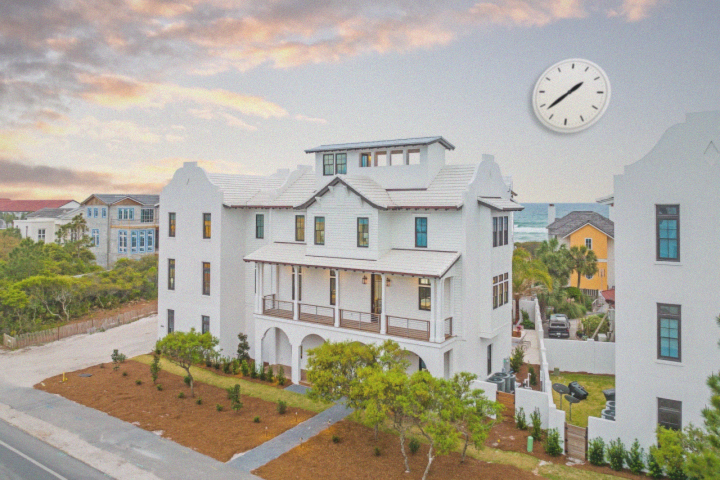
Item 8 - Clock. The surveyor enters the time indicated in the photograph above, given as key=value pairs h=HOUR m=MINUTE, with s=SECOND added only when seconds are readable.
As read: h=1 m=38
